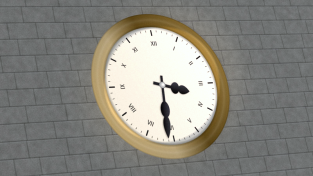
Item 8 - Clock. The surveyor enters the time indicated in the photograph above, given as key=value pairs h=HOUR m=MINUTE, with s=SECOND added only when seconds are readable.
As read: h=3 m=31
